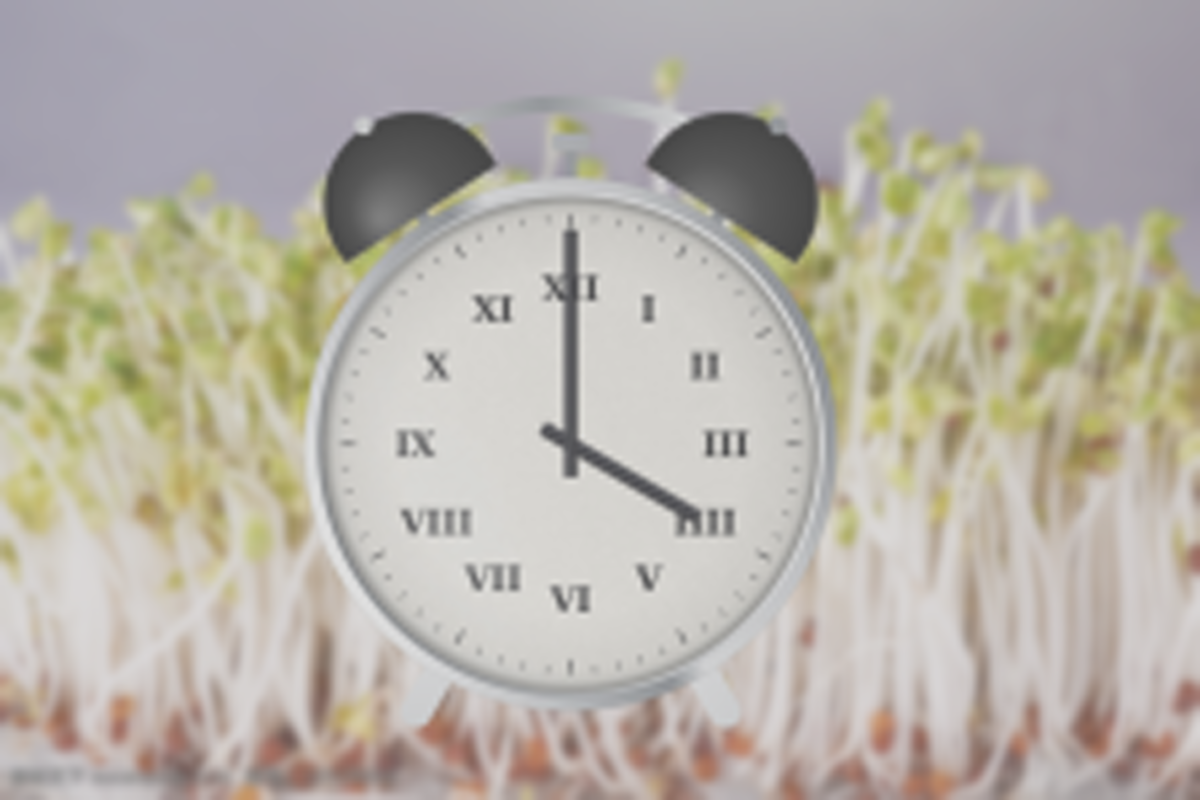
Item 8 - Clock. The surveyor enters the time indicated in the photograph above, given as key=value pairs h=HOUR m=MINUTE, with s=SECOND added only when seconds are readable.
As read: h=4 m=0
